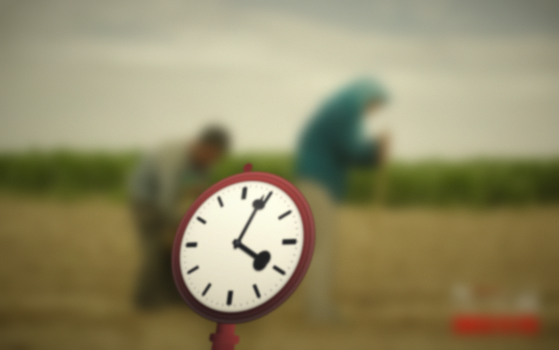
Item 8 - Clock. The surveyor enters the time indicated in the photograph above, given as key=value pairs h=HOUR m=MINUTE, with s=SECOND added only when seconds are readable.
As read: h=4 m=4
